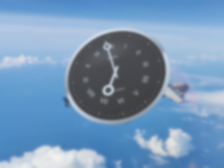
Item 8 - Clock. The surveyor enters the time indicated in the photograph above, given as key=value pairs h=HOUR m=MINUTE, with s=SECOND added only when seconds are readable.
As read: h=6 m=59
